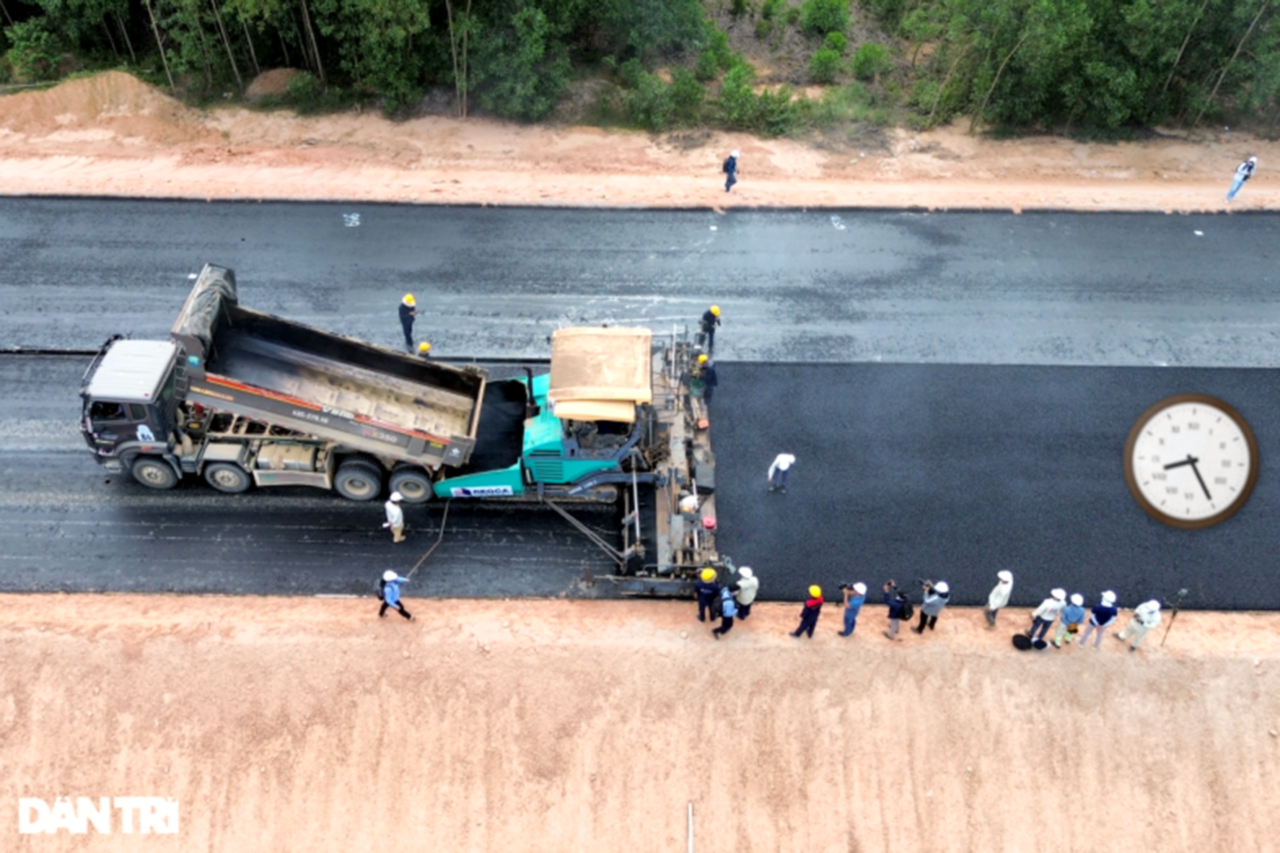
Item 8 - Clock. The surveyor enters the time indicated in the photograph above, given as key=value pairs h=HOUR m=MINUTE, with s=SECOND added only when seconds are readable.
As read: h=8 m=25
